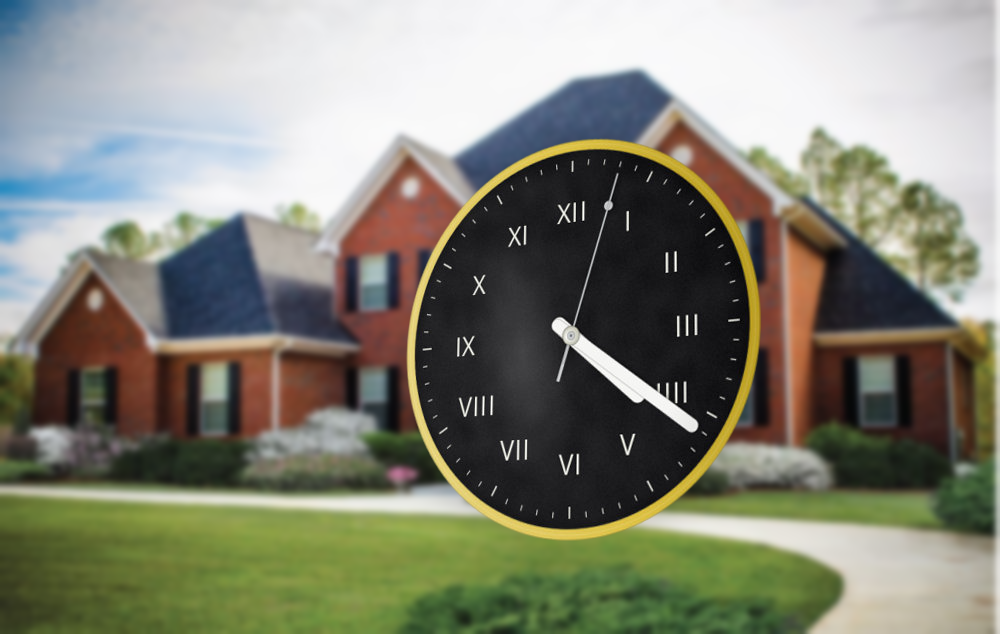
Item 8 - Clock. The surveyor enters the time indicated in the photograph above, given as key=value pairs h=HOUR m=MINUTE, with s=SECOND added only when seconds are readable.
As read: h=4 m=21 s=3
